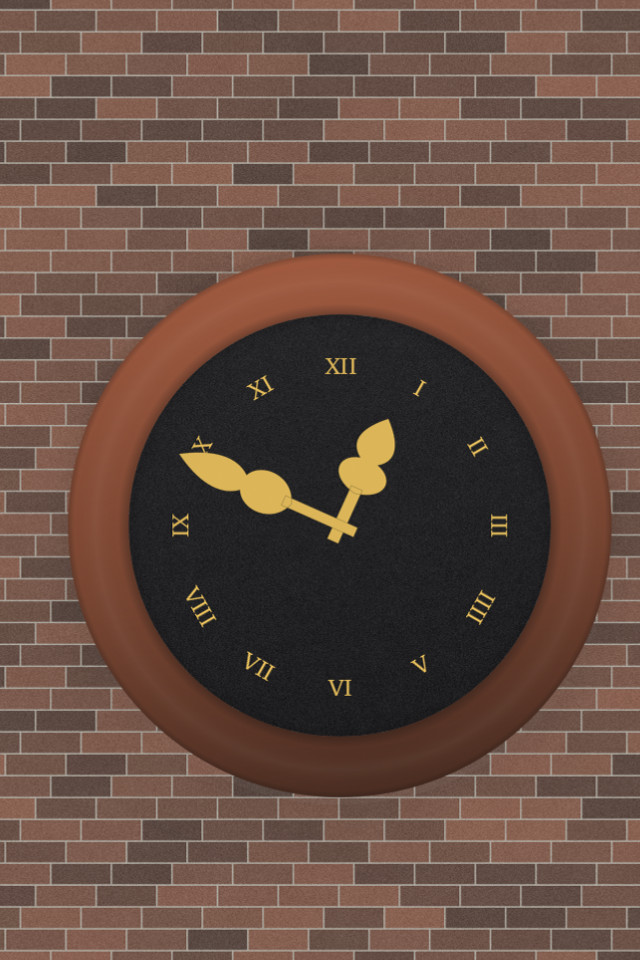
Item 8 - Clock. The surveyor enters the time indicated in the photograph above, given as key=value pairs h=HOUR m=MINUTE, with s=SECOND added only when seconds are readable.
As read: h=12 m=49
